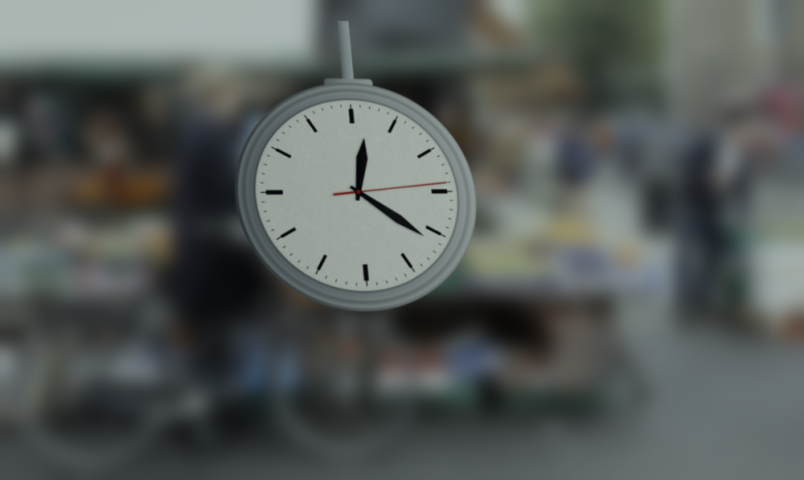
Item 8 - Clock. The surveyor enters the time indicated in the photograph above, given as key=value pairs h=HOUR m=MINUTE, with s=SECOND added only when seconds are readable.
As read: h=12 m=21 s=14
